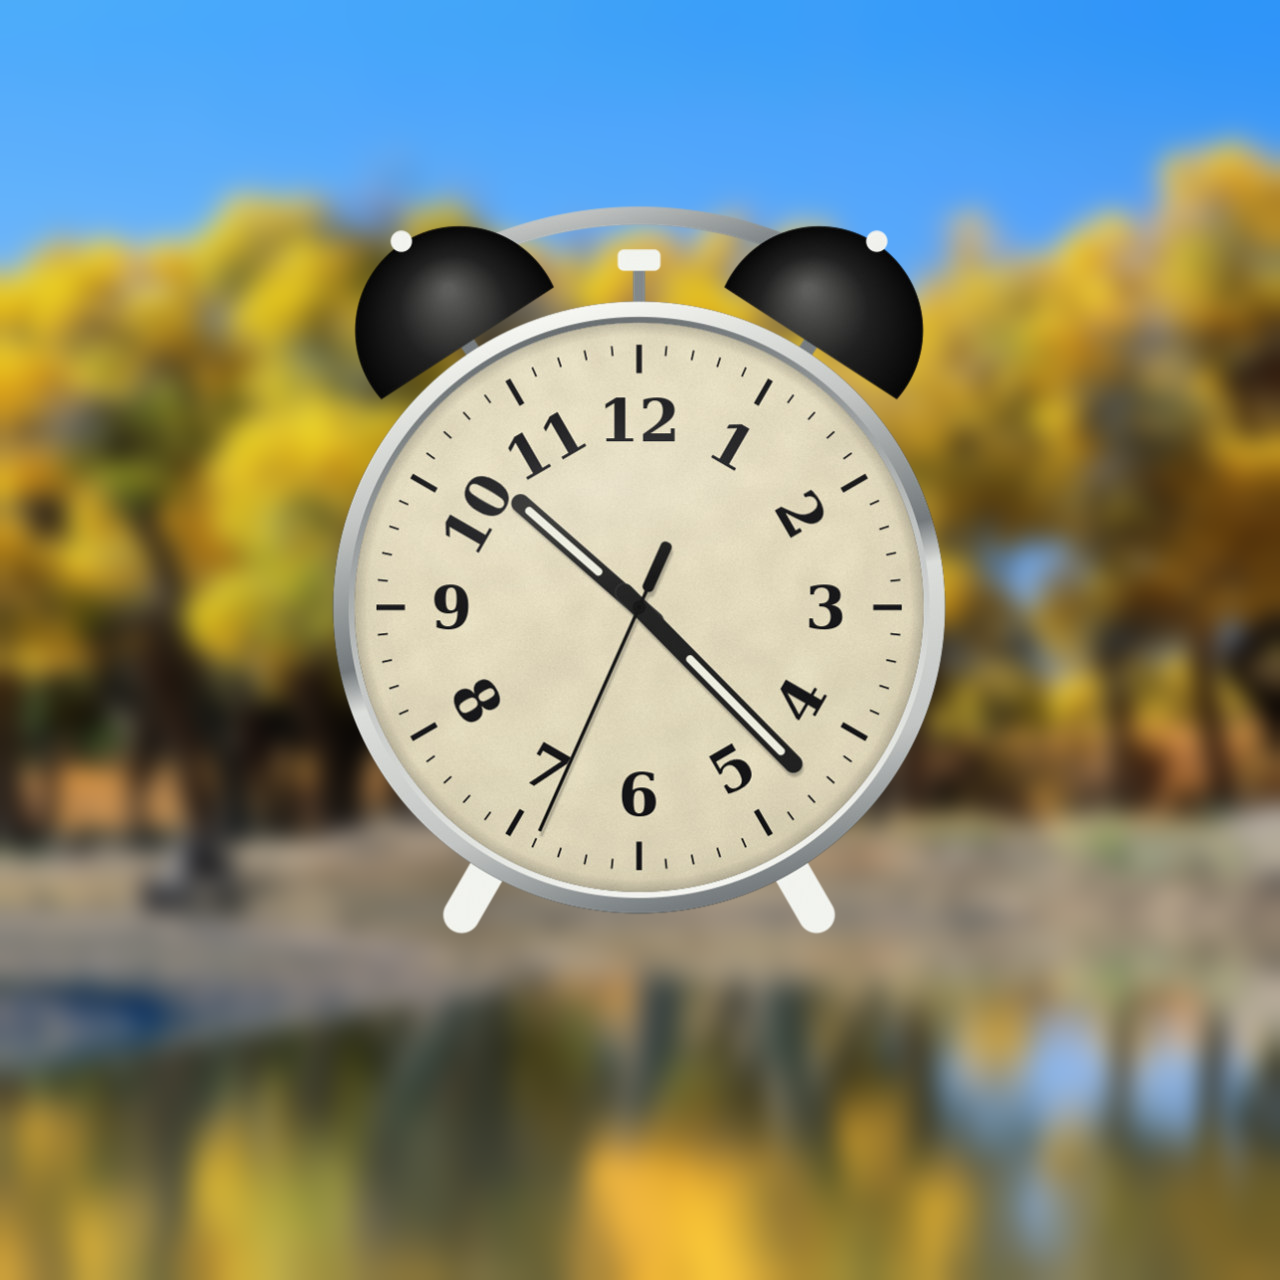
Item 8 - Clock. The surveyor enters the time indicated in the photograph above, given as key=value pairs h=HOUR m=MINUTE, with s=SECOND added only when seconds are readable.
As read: h=10 m=22 s=34
